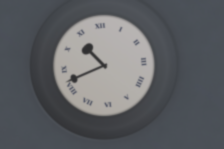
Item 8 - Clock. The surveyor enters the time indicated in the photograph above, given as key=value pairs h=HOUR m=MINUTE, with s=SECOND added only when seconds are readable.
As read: h=10 m=42
